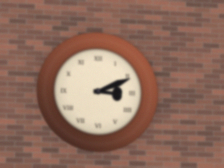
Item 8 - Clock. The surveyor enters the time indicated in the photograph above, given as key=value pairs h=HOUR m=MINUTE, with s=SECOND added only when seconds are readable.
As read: h=3 m=11
